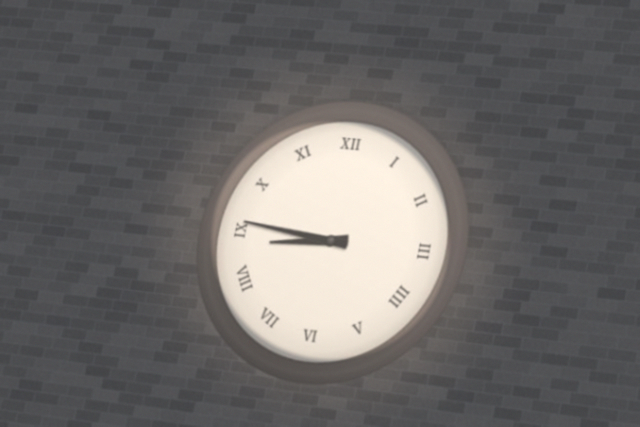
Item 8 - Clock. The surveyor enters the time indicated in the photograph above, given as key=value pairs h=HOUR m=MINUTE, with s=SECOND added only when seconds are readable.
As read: h=8 m=46
